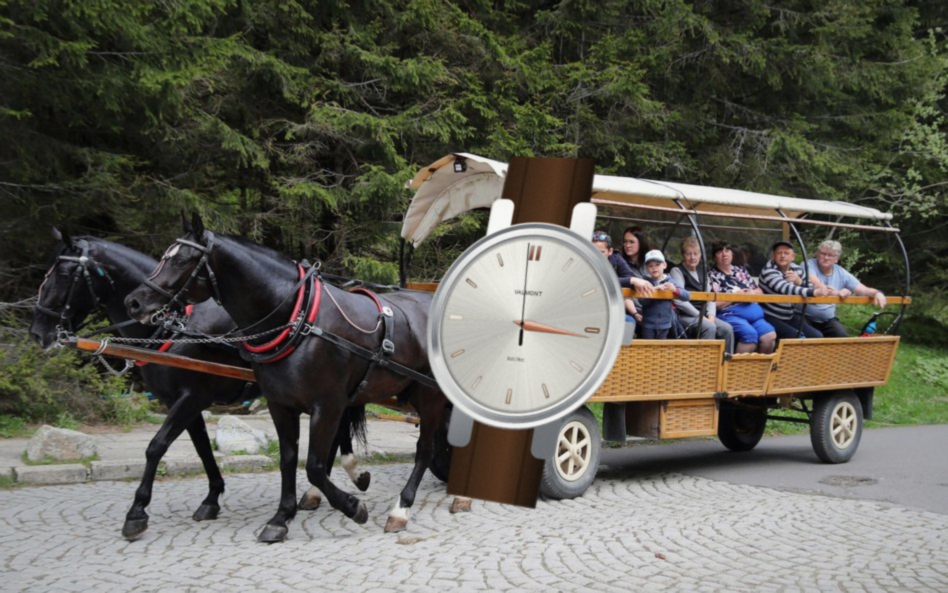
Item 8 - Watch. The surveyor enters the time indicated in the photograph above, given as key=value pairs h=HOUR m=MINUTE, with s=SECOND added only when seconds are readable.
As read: h=3 m=15 s=59
